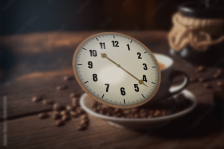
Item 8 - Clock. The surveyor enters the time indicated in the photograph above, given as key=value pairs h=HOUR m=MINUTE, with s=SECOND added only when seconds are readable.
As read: h=10 m=22
